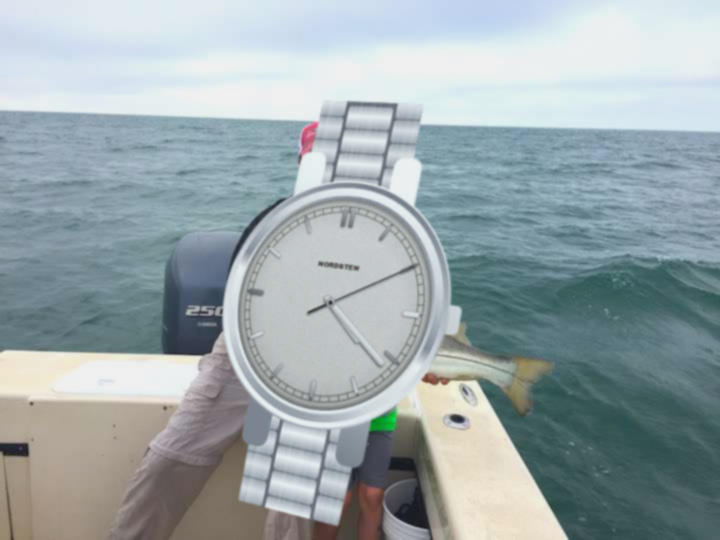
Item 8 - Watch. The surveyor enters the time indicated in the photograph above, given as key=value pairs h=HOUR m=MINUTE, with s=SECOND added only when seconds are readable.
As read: h=4 m=21 s=10
